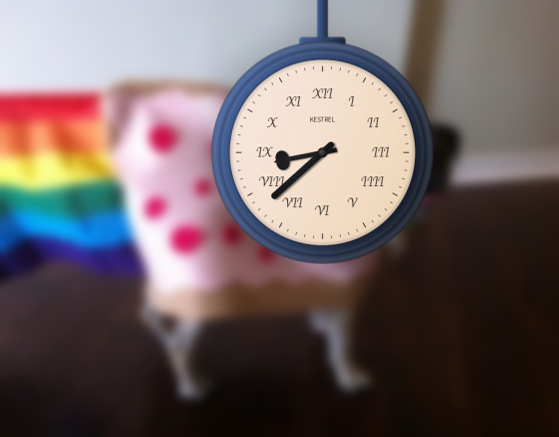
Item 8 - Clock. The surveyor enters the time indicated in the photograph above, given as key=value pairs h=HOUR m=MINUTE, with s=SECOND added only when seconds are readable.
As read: h=8 m=38
